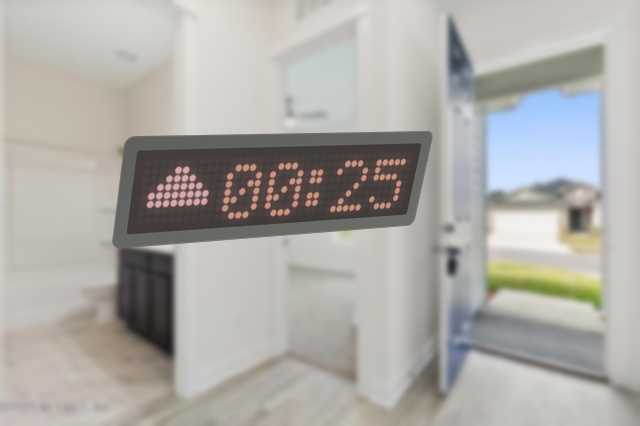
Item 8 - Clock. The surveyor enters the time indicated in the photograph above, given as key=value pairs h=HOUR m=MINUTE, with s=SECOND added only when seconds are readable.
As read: h=0 m=25
